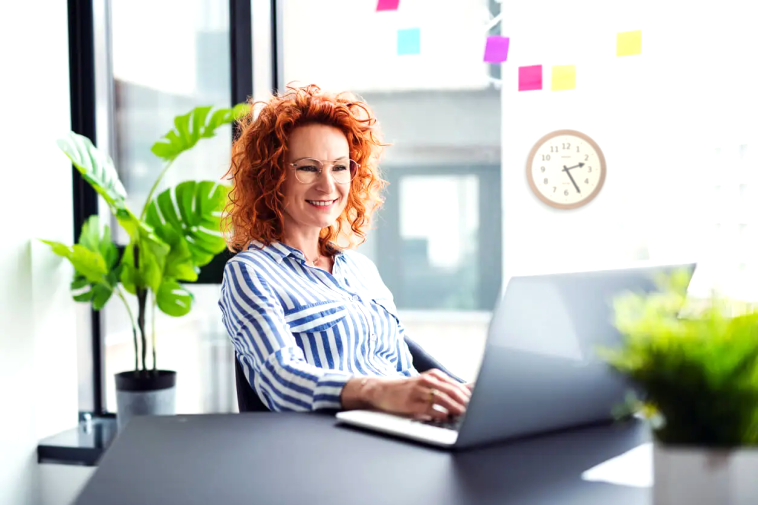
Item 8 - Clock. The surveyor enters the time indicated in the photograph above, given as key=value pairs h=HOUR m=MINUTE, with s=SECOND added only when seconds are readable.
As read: h=2 m=25
